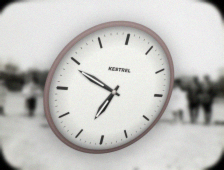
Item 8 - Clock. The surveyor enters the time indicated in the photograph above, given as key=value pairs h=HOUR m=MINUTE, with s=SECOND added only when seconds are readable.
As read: h=6 m=49
